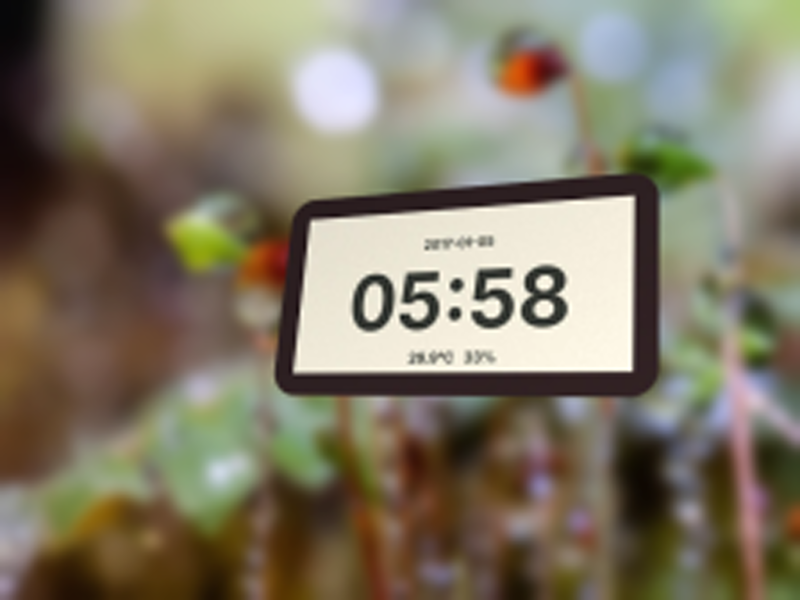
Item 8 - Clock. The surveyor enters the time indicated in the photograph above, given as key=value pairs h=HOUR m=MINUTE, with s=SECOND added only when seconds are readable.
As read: h=5 m=58
